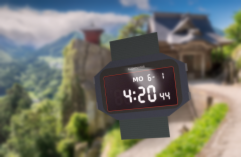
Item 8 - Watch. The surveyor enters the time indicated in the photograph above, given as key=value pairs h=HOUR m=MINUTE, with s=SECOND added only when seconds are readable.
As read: h=4 m=20
